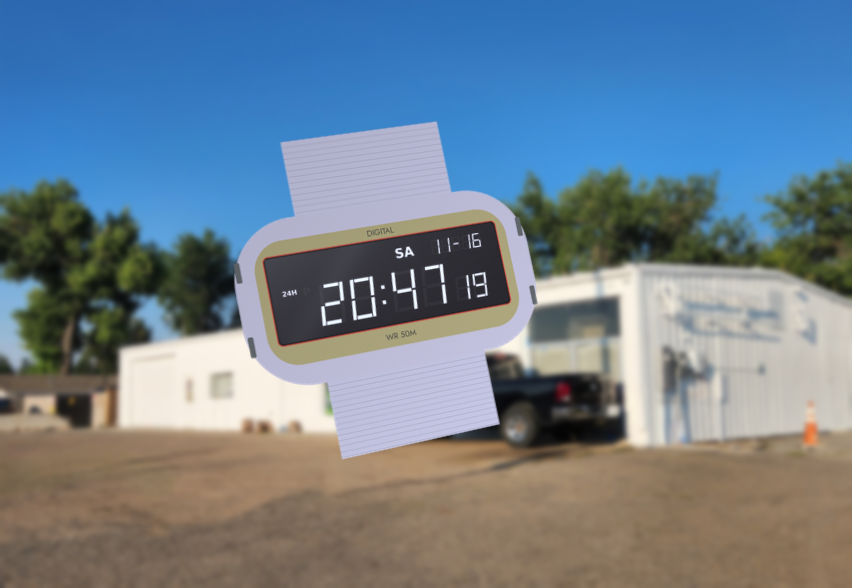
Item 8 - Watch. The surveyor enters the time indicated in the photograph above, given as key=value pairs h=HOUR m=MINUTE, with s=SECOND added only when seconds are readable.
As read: h=20 m=47 s=19
